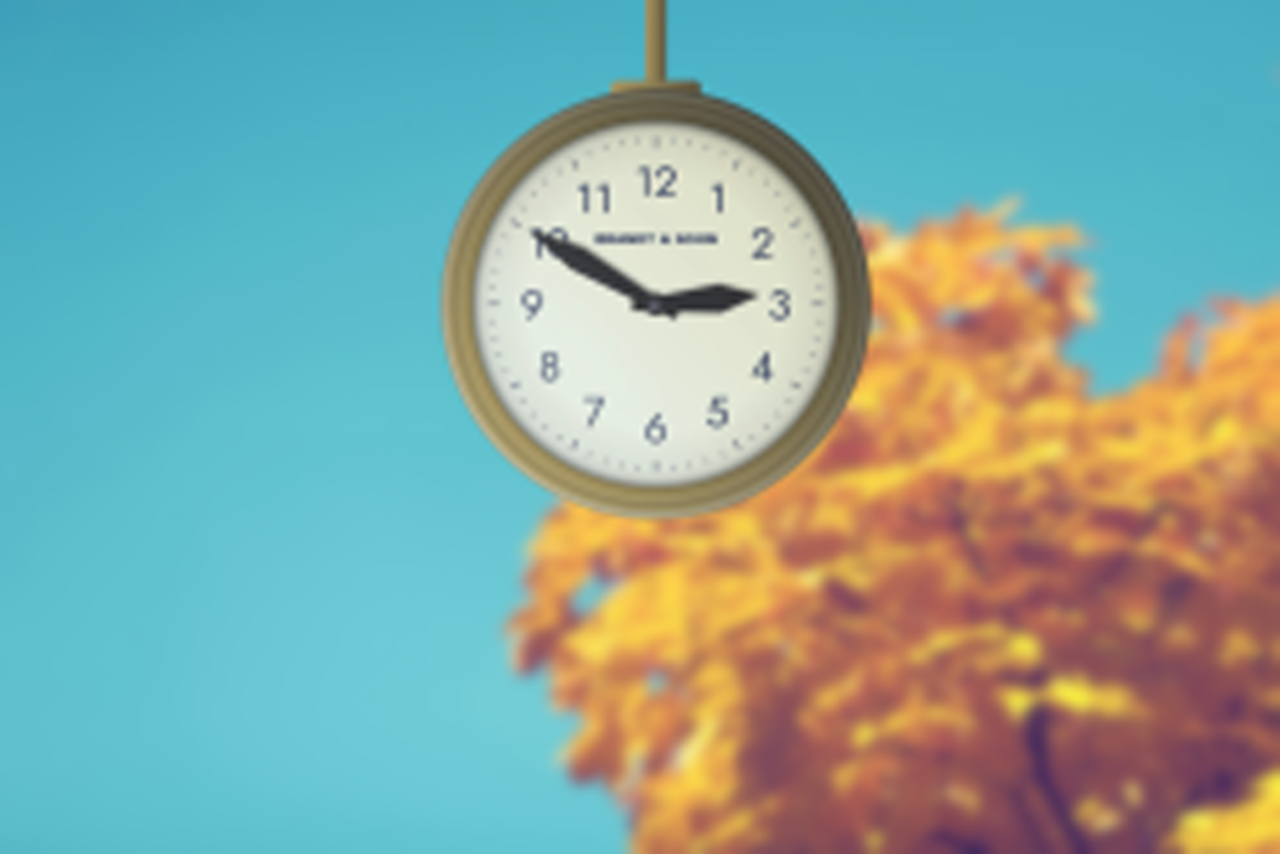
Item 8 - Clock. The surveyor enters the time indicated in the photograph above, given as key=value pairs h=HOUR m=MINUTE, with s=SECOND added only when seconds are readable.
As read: h=2 m=50
